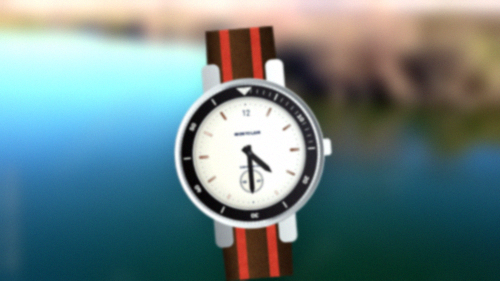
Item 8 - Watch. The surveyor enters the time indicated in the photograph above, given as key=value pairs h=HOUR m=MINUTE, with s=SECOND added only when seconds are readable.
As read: h=4 m=30
